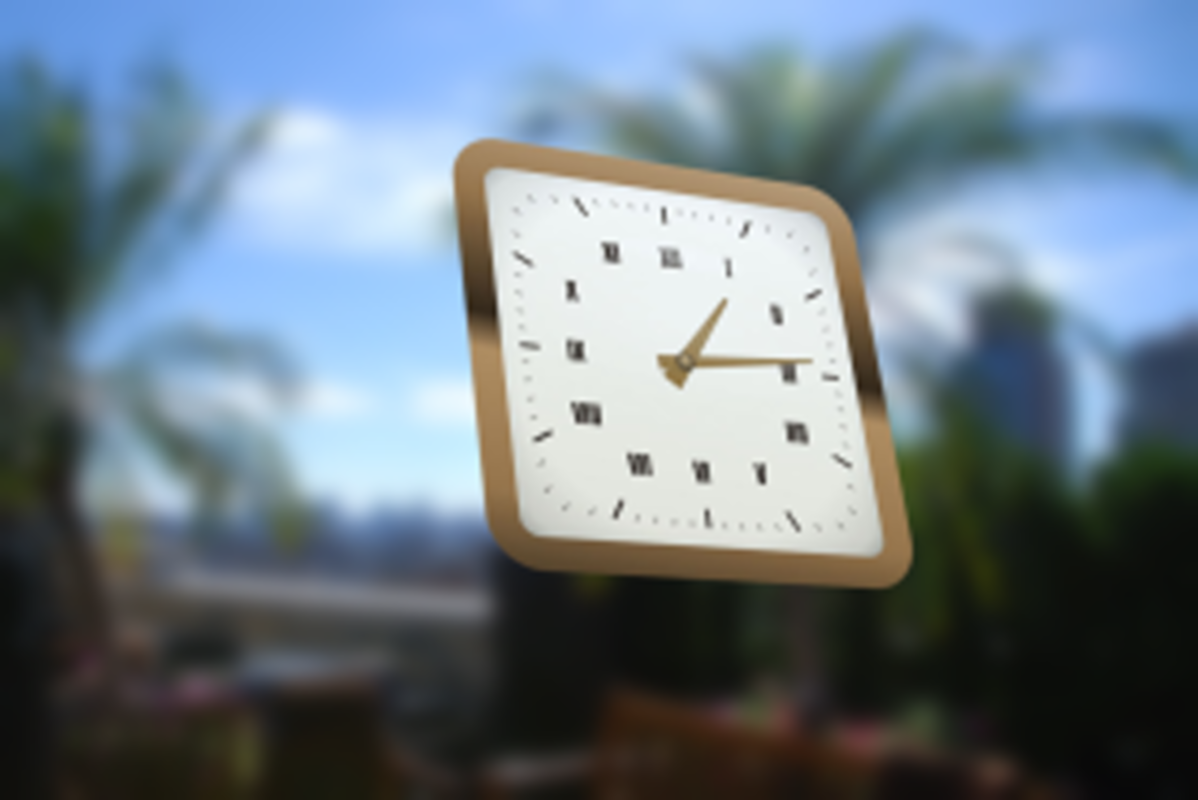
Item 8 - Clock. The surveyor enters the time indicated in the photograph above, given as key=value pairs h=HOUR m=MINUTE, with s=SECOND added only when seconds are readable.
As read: h=1 m=14
